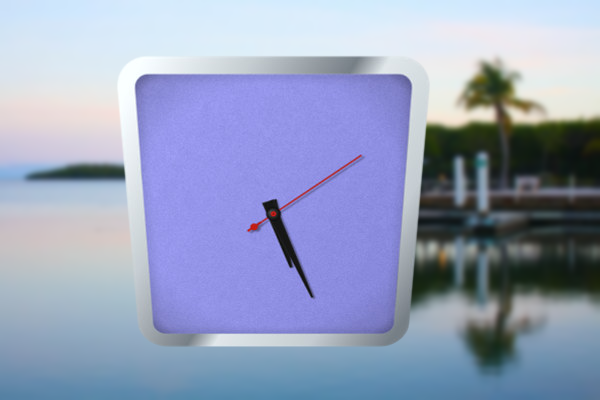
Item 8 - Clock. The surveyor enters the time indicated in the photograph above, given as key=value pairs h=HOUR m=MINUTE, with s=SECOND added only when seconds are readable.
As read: h=5 m=26 s=9
